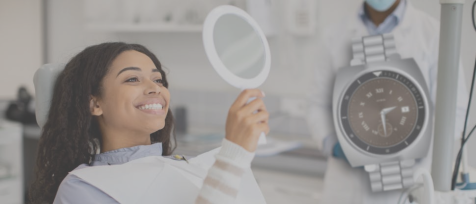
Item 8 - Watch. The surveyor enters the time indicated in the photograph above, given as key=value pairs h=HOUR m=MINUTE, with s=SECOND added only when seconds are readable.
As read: h=2 m=30
